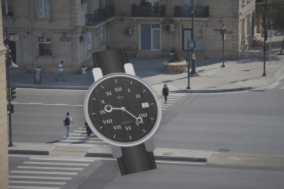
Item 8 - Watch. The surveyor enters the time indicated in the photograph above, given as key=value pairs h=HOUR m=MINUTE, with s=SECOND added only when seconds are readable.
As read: h=9 m=23
